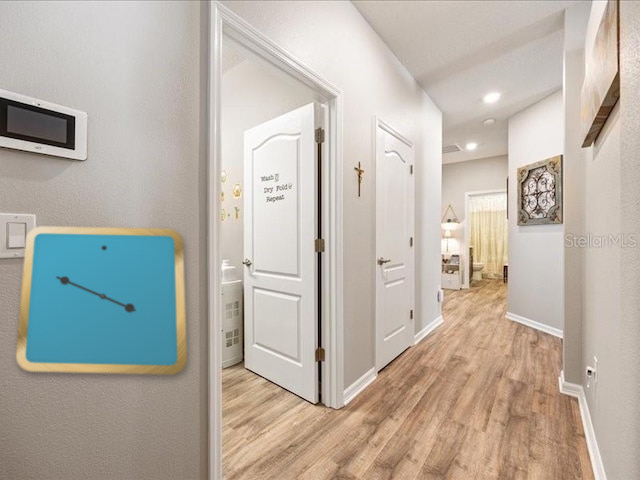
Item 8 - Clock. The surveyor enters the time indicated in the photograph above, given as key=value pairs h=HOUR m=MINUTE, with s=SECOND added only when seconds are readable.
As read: h=3 m=49
